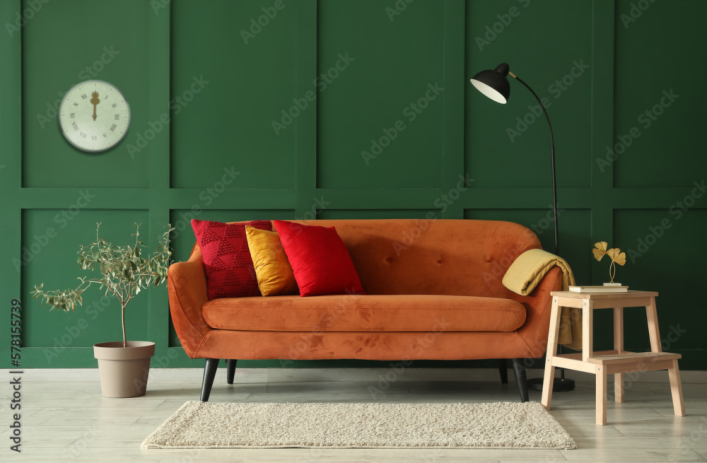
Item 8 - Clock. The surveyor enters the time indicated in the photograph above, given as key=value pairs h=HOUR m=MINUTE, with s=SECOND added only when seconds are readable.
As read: h=12 m=0
